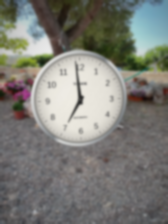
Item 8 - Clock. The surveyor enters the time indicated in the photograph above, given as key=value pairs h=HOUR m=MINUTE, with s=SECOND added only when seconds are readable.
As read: h=6 m=59
